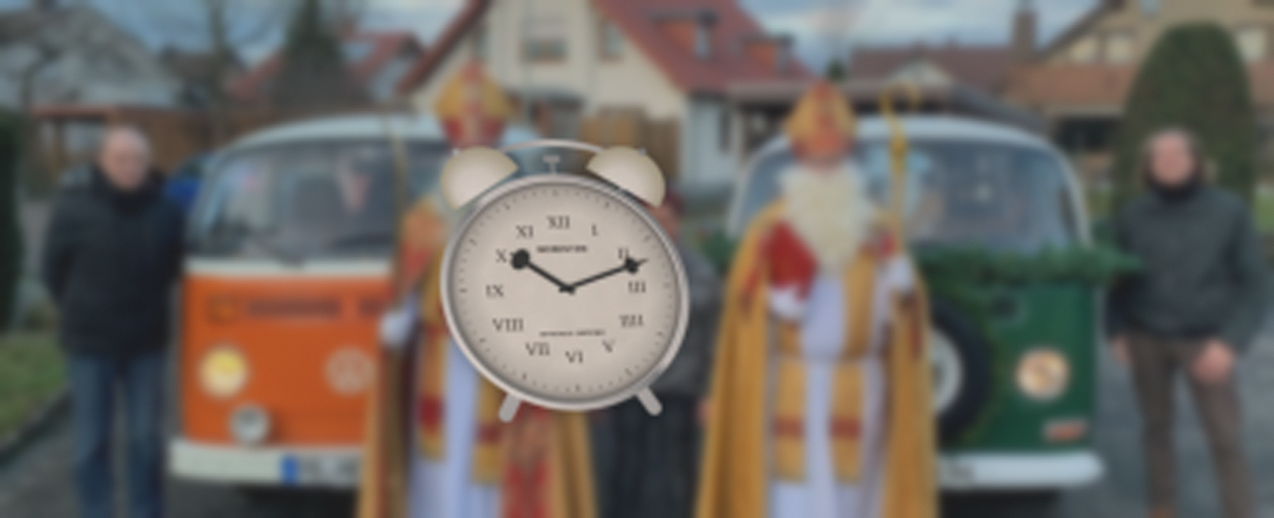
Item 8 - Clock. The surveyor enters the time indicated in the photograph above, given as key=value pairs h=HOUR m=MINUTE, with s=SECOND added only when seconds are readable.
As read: h=10 m=12
